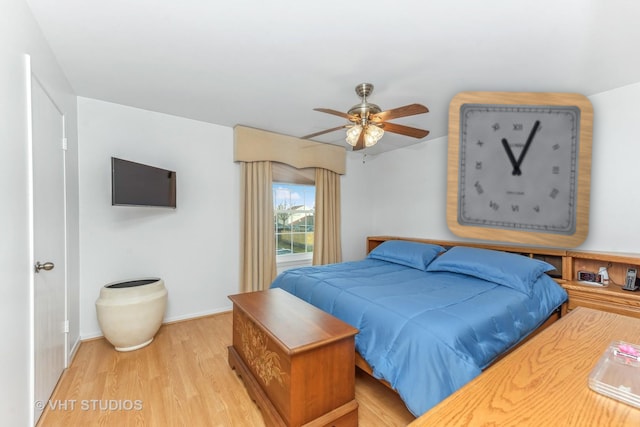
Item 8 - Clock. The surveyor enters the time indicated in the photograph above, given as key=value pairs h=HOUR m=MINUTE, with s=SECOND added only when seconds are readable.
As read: h=11 m=4
